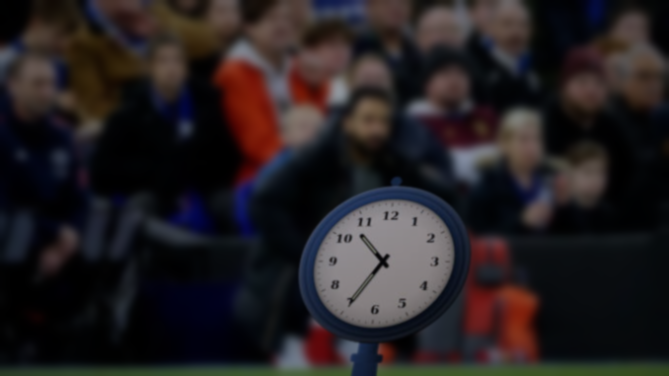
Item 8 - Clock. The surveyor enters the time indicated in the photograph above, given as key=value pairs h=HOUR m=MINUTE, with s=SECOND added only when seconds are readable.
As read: h=10 m=35
